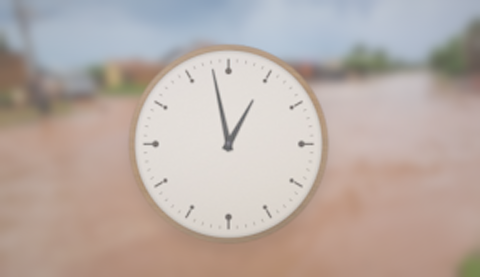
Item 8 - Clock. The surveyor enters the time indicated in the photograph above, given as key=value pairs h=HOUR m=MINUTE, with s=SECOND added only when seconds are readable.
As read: h=12 m=58
